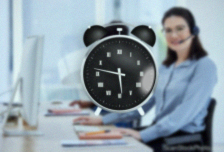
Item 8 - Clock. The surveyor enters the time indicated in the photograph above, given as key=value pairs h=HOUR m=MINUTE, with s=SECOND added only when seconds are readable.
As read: h=5 m=47
